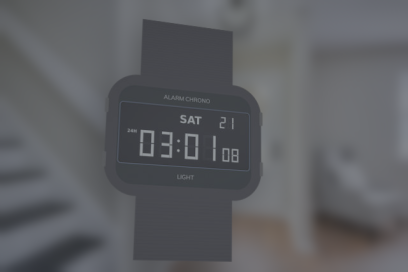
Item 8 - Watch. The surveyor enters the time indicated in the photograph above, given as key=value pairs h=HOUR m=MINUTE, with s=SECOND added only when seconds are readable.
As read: h=3 m=1 s=8
